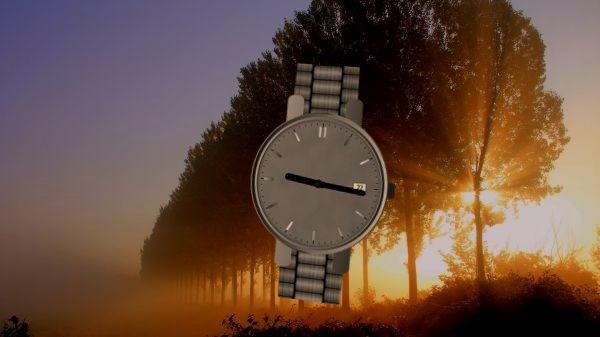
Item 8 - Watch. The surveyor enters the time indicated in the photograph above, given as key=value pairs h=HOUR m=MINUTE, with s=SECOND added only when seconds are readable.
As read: h=9 m=16
